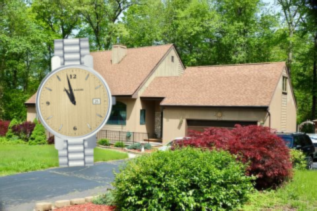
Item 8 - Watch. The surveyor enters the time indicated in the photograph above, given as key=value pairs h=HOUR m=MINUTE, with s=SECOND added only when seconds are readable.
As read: h=10 m=58
